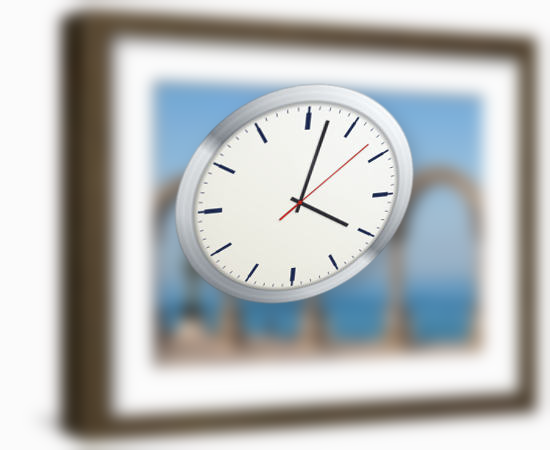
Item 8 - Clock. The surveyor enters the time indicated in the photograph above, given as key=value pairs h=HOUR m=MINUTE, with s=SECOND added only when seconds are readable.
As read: h=4 m=2 s=8
